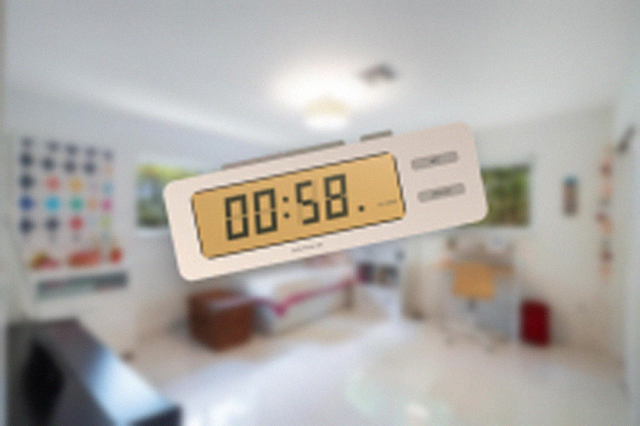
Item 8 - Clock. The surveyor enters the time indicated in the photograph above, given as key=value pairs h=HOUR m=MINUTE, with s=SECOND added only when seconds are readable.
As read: h=0 m=58
